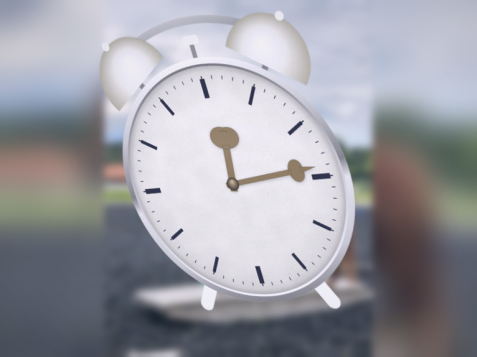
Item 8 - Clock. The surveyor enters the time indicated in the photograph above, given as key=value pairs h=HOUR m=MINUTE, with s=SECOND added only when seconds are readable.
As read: h=12 m=14
